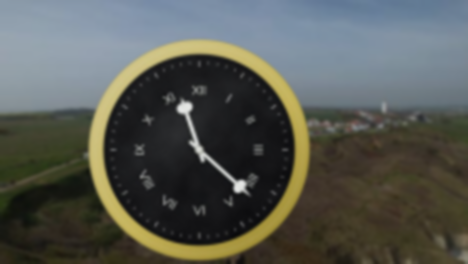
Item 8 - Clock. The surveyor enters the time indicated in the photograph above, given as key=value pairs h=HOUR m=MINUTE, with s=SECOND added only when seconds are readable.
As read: h=11 m=22
